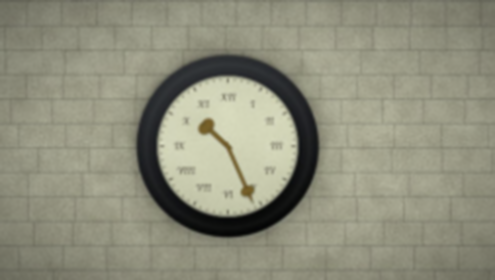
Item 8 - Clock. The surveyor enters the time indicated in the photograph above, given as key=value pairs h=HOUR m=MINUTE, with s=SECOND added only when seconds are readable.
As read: h=10 m=26
